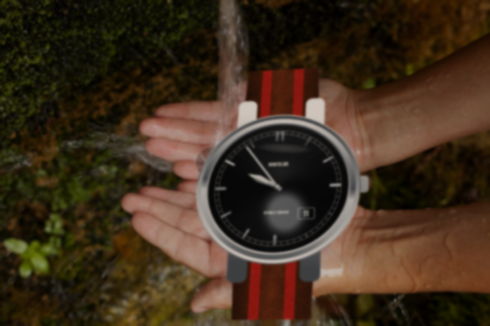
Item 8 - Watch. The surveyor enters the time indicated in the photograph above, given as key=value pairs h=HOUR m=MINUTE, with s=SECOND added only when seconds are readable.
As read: h=9 m=54
